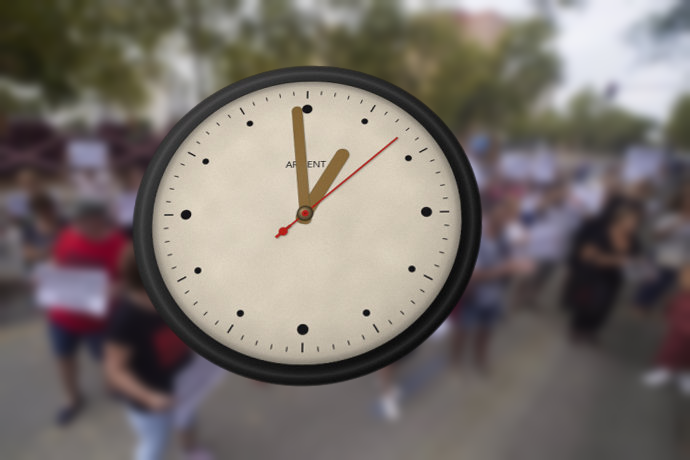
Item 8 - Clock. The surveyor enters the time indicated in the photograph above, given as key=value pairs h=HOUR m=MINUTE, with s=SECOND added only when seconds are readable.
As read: h=12 m=59 s=8
